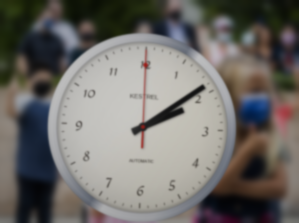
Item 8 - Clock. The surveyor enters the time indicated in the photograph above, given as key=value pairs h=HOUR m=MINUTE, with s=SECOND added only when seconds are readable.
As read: h=2 m=9 s=0
